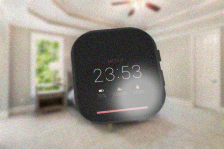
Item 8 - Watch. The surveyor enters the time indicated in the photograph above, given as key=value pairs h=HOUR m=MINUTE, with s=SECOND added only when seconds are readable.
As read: h=23 m=53
